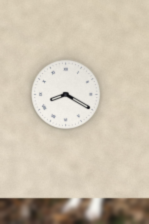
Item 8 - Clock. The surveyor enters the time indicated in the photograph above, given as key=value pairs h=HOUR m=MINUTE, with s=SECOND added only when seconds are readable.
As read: h=8 m=20
